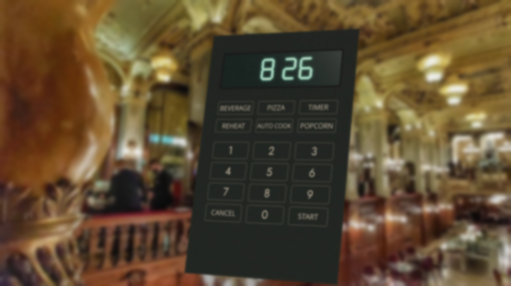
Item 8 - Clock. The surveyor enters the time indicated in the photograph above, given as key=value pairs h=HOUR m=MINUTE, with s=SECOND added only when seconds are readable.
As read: h=8 m=26
